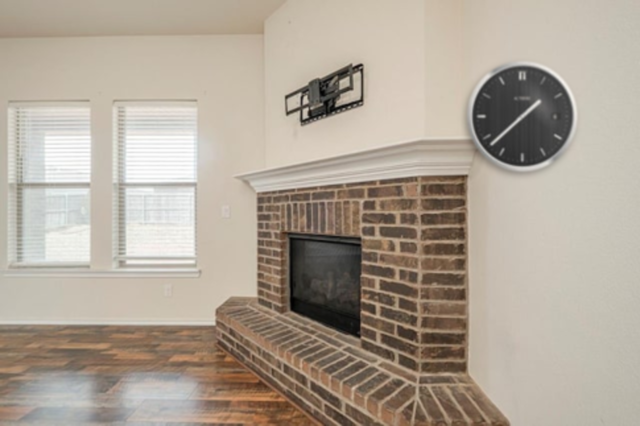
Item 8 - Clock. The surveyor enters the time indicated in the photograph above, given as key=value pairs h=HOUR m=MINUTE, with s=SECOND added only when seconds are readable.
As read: h=1 m=38
